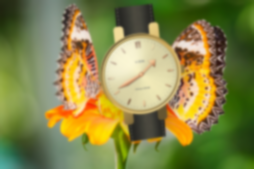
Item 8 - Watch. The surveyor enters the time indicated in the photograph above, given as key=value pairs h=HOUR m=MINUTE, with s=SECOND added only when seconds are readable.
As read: h=1 m=41
